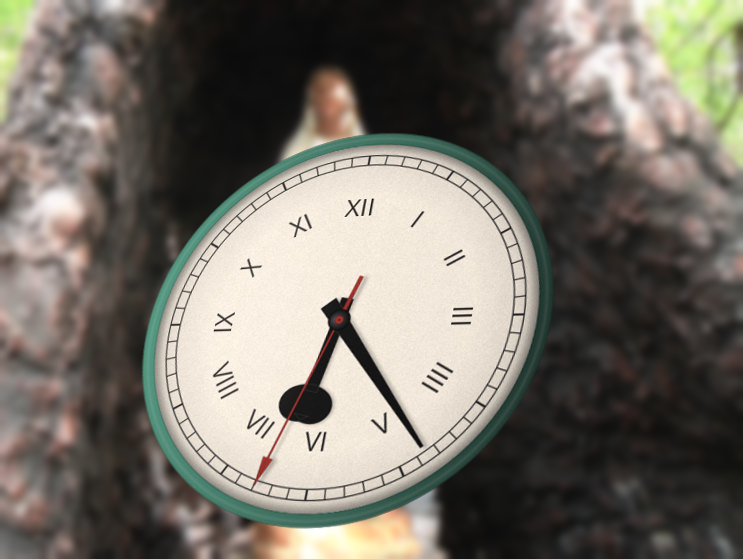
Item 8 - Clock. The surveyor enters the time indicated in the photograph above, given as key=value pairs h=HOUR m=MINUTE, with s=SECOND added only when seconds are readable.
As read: h=6 m=23 s=33
